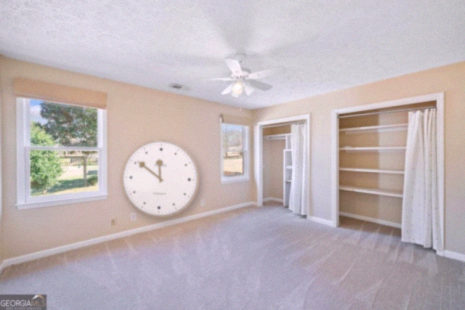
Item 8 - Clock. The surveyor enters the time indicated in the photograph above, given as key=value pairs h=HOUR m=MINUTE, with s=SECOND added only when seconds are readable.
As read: h=11 m=51
